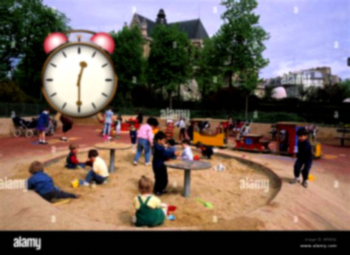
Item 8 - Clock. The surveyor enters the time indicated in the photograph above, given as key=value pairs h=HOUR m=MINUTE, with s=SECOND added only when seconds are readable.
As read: h=12 m=30
